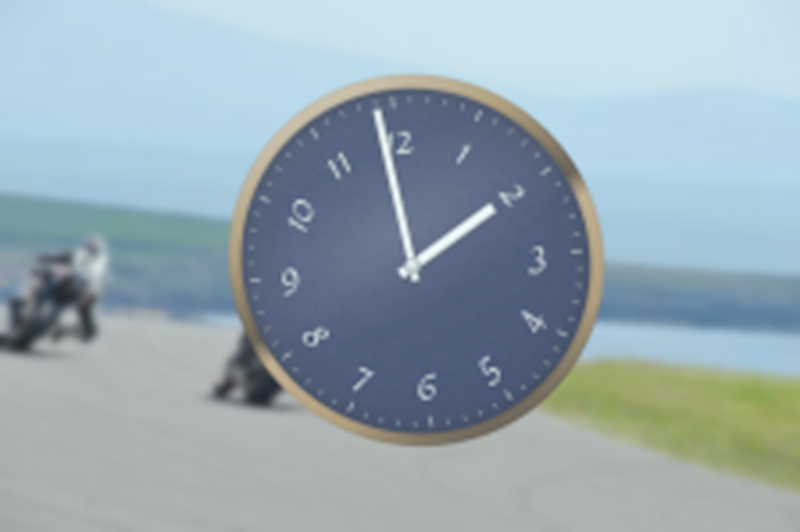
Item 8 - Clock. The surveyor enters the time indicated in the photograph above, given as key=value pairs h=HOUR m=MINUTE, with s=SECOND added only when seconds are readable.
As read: h=1 m=59
